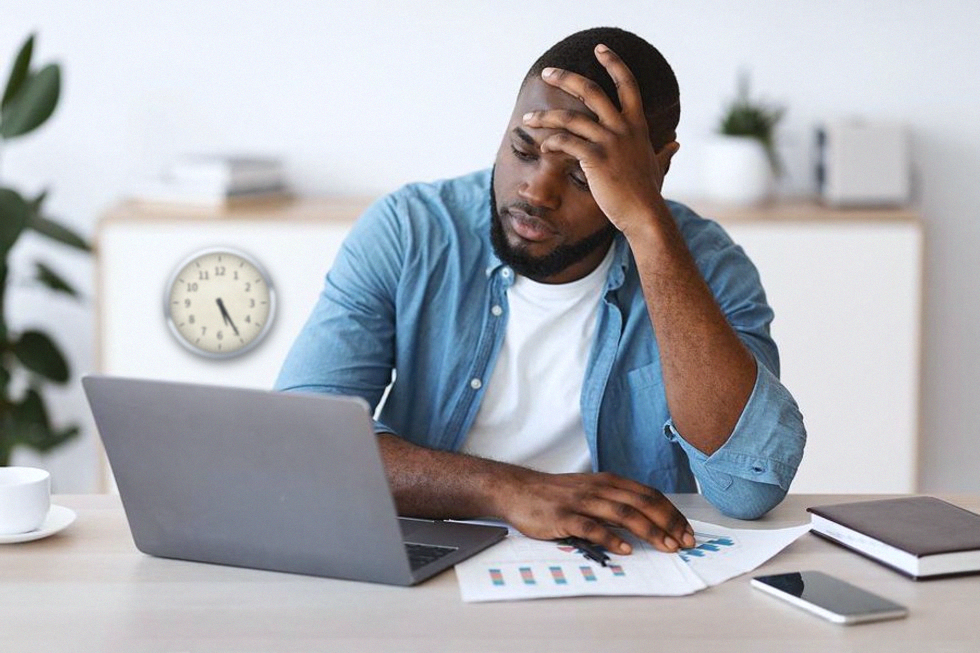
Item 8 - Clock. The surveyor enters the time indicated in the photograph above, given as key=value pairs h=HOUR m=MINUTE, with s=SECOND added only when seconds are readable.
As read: h=5 m=25
